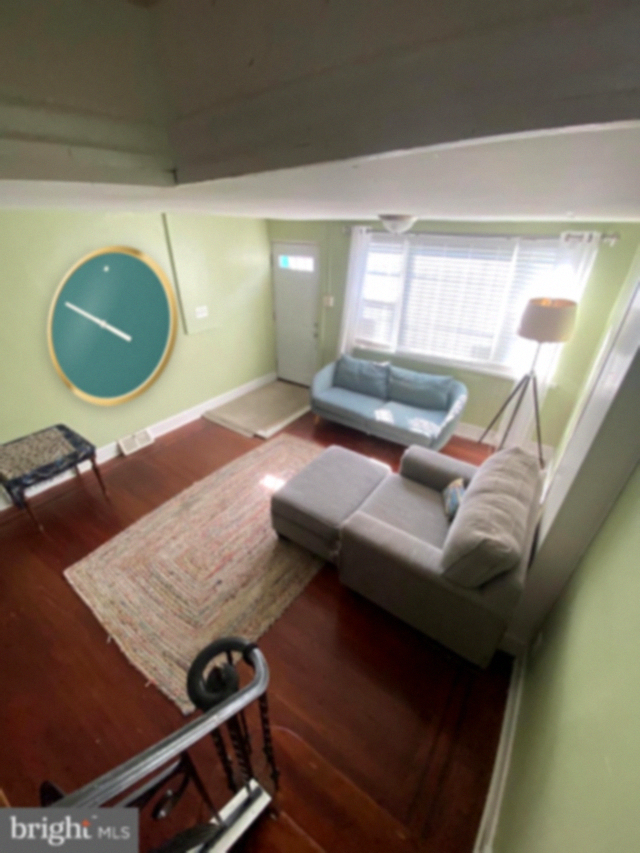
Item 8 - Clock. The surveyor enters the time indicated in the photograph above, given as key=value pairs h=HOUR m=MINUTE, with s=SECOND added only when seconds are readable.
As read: h=3 m=49
